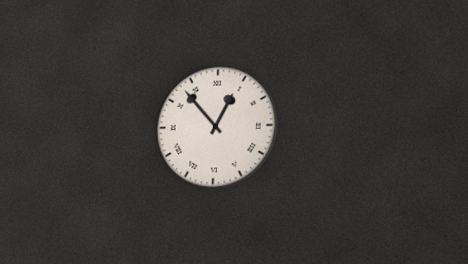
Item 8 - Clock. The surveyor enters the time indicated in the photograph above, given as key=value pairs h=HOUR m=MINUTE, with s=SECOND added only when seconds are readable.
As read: h=12 m=53
